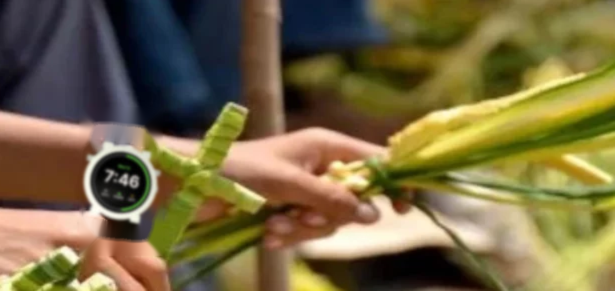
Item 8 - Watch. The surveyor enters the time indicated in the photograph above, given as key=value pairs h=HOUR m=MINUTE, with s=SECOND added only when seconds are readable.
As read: h=7 m=46
